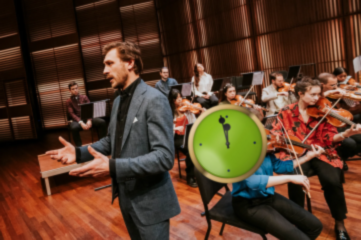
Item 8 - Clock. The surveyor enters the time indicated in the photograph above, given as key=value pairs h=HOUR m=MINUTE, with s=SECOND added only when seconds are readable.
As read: h=11 m=58
